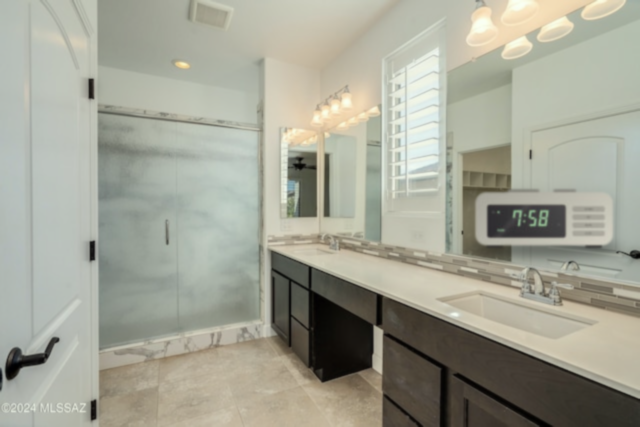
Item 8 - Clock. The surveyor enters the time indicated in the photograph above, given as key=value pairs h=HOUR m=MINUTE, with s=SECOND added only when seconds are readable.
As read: h=7 m=58
